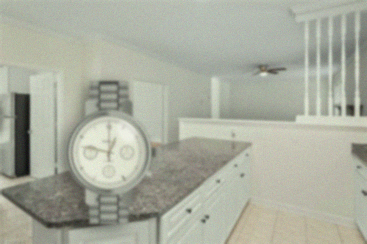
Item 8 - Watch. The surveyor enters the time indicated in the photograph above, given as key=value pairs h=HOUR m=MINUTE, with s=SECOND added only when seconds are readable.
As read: h=12 m=47
